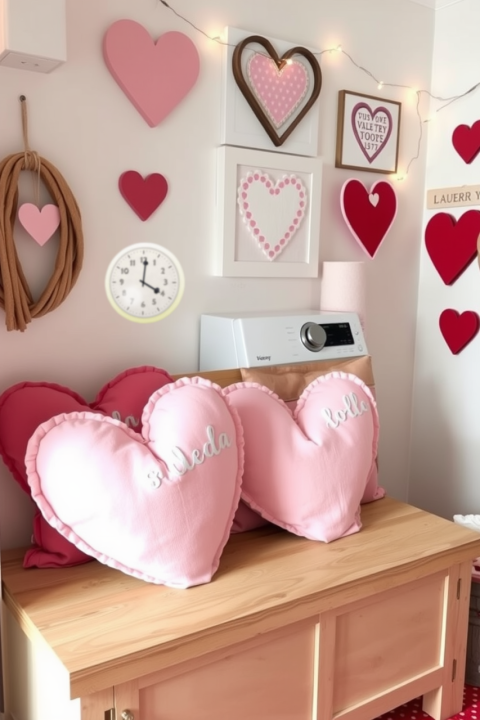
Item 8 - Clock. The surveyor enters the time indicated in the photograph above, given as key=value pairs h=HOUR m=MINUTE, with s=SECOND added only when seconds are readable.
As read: h=4 m=1
